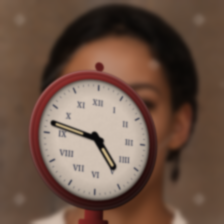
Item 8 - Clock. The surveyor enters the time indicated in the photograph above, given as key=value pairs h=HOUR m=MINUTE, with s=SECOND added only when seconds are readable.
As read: h=4 m=47
